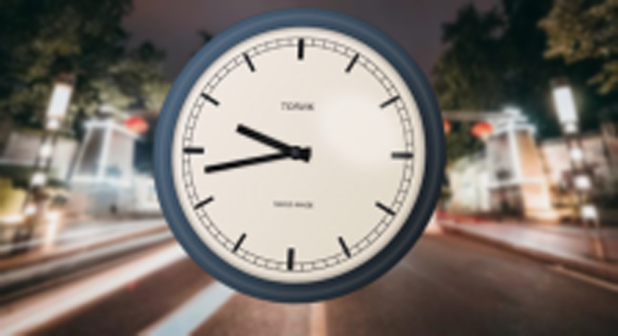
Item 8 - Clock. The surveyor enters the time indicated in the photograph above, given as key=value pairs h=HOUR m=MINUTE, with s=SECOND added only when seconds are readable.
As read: h=9 m=43
